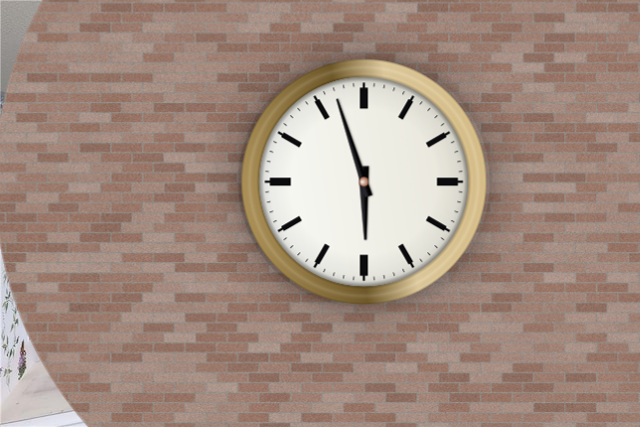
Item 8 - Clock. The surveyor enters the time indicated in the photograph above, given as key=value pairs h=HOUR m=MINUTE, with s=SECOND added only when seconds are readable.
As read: h=5 m=57
